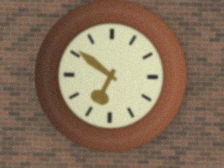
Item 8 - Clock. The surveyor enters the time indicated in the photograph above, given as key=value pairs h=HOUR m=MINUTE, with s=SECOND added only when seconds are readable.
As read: h=6 m=51
